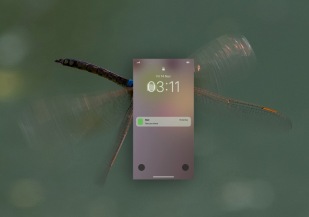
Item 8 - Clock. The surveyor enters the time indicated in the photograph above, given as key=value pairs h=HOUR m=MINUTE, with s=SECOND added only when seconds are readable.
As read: h=3 m=11
